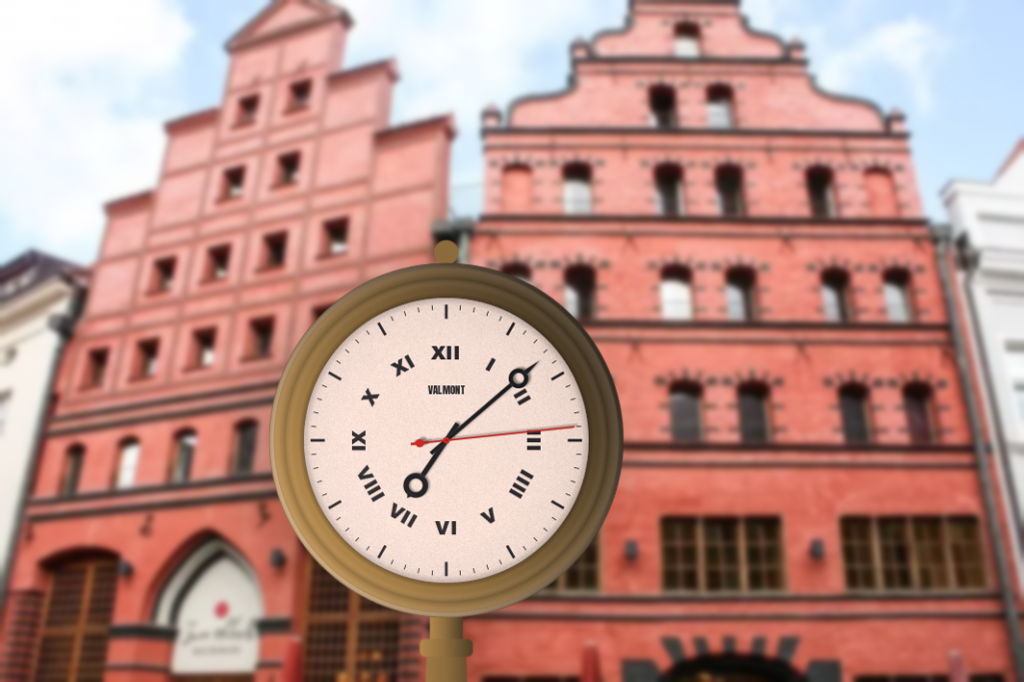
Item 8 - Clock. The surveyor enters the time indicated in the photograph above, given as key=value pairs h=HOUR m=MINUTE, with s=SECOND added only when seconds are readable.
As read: h=7 m=8 s=14
